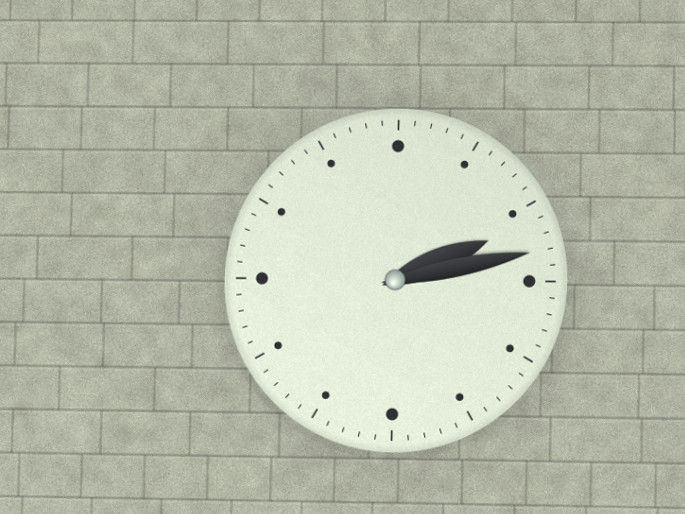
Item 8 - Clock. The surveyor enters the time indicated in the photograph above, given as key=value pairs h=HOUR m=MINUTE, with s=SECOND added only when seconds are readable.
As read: h=2 m=13
